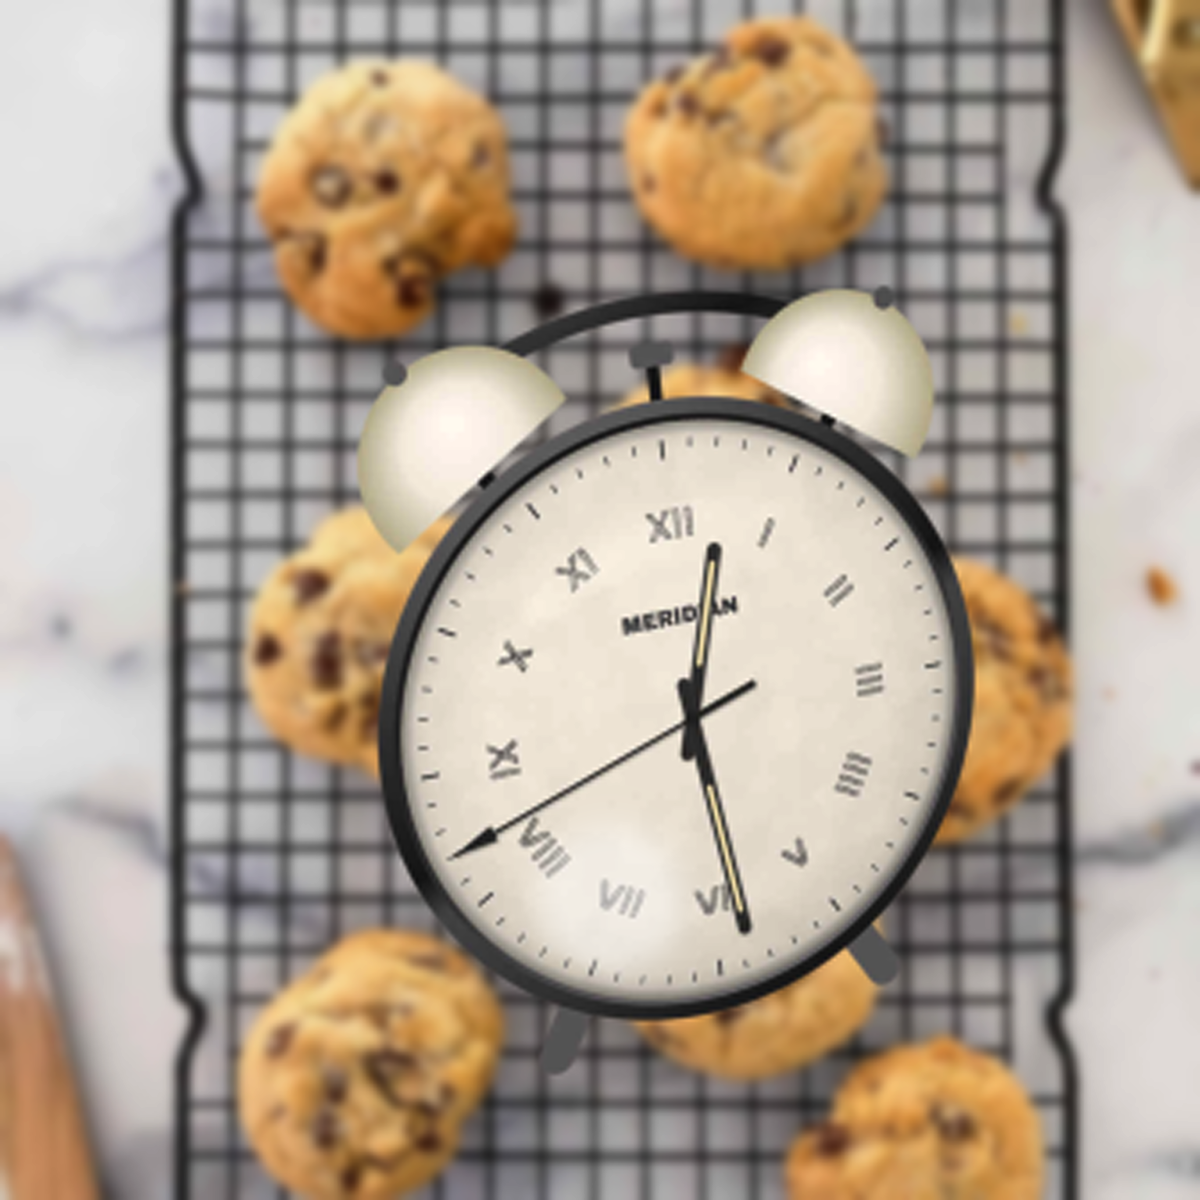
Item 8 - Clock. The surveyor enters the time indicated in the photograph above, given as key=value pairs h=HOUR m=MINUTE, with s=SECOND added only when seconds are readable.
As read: h=12 m=28 s=42
